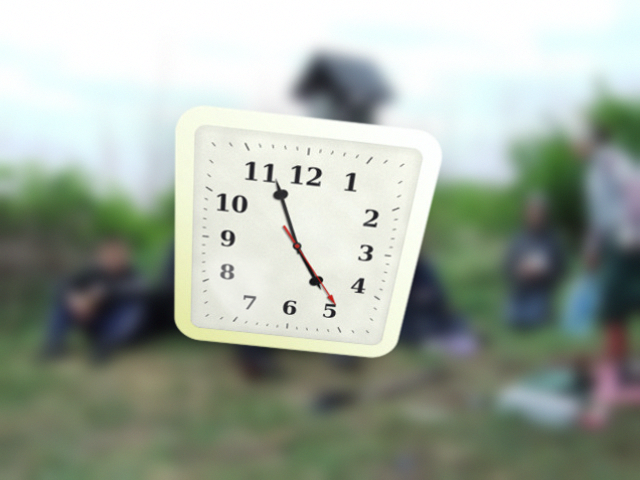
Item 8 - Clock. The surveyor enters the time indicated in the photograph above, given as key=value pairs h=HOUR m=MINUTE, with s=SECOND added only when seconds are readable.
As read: h=4 m=56 s=24
